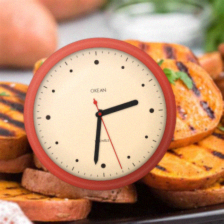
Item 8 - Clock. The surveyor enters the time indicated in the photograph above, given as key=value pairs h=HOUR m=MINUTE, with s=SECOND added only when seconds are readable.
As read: h=2 m=31 s=27
